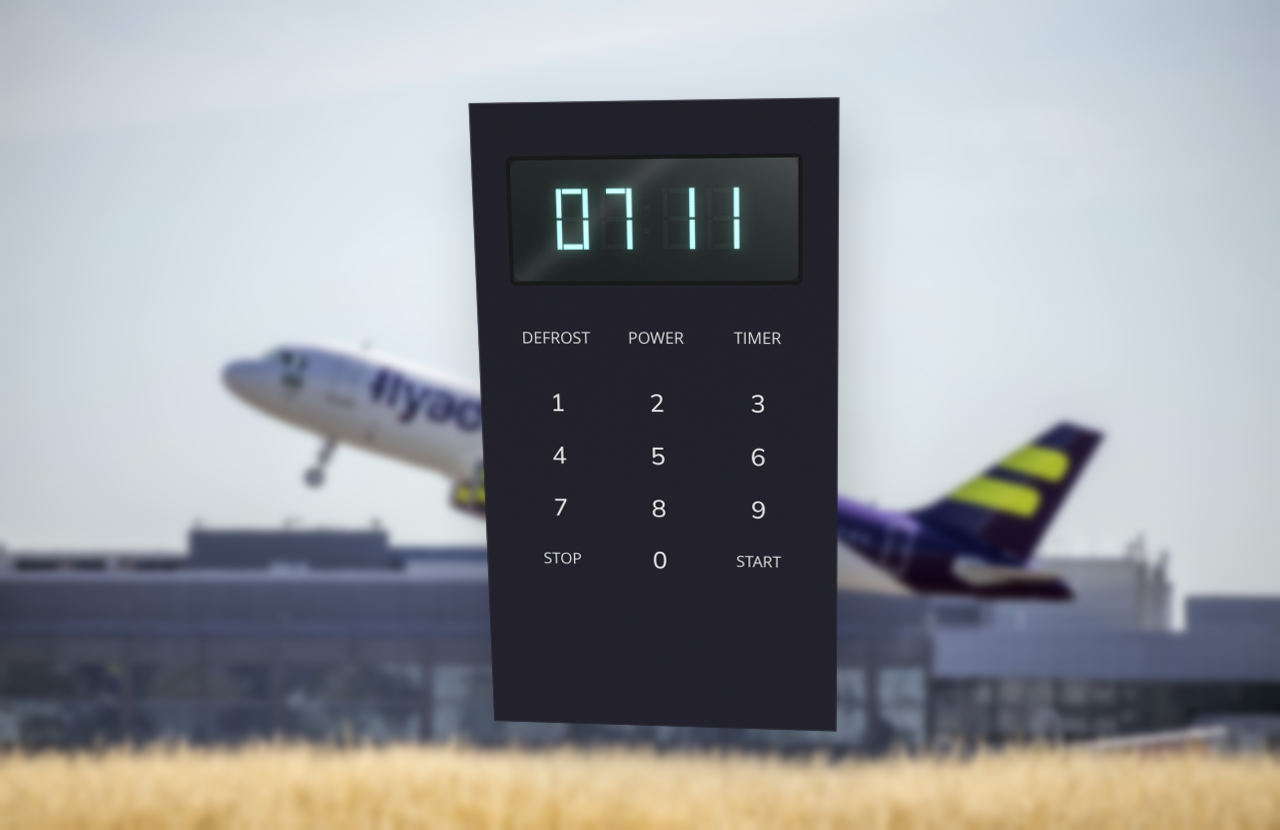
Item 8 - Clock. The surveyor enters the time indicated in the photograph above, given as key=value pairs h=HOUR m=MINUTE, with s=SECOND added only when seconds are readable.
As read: h=7 m=11
